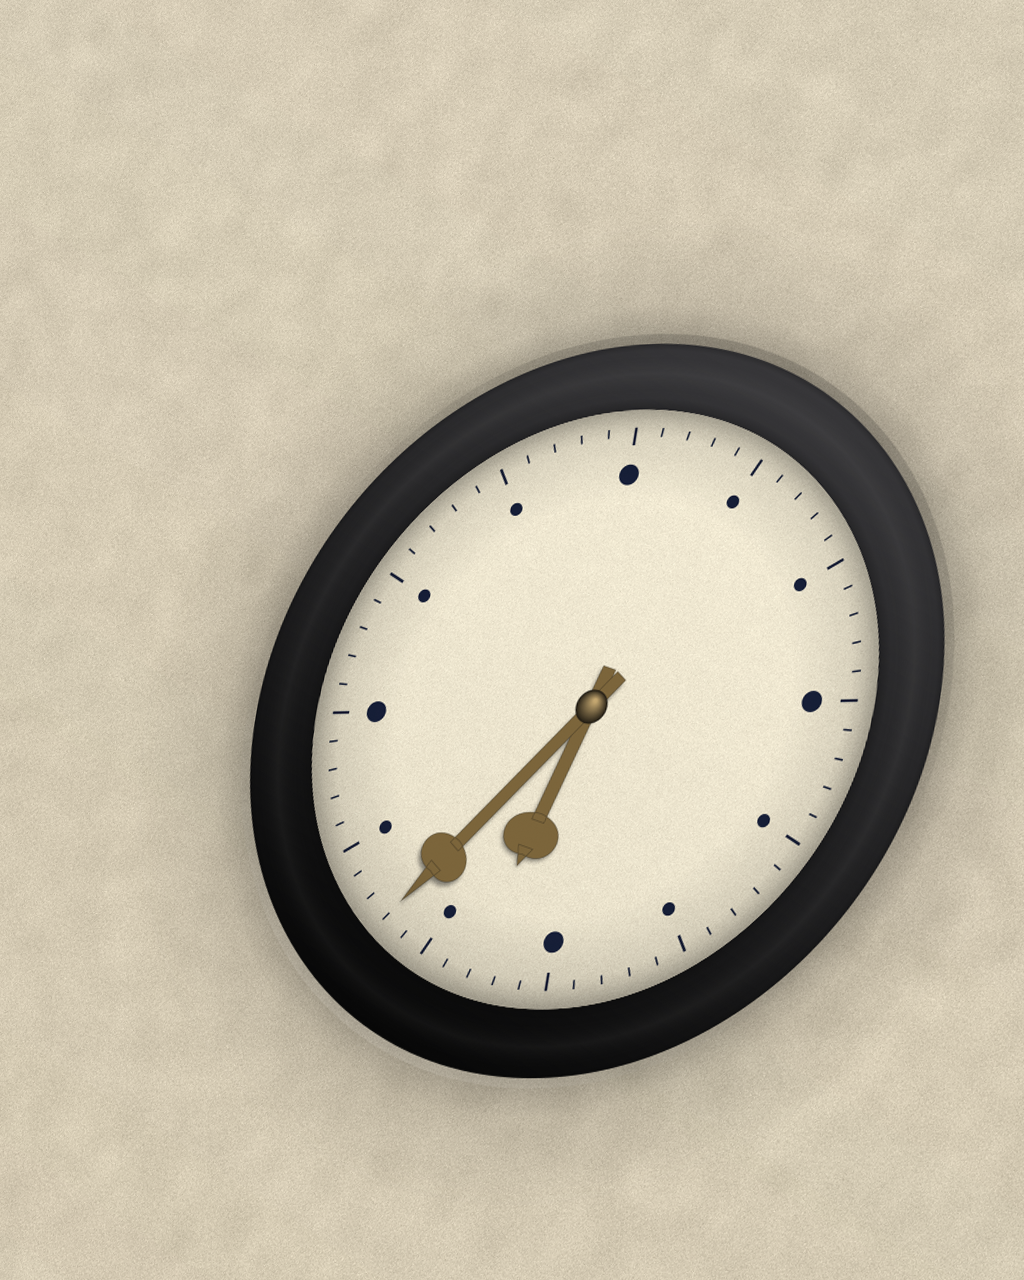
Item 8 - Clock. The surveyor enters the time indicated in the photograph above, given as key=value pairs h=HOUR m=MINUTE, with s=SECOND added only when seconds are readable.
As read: h=6 m=37
